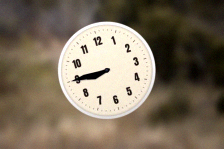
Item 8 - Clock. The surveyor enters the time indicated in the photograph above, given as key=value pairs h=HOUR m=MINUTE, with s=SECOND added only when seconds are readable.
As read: h=8 m=45
